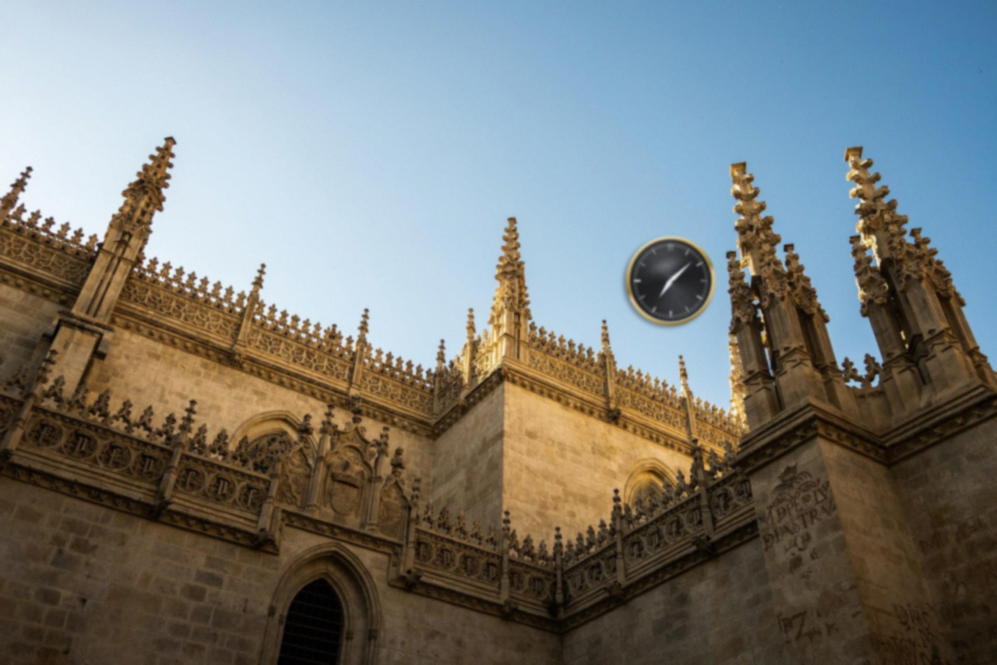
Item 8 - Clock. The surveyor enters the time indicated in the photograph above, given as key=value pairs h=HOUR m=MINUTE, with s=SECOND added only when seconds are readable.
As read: h=7 m=8
